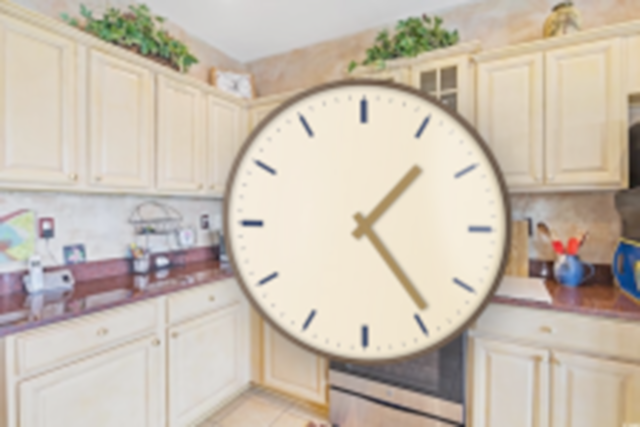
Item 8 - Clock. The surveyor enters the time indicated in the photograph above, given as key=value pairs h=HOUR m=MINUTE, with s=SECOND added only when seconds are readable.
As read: h=1 m=24
